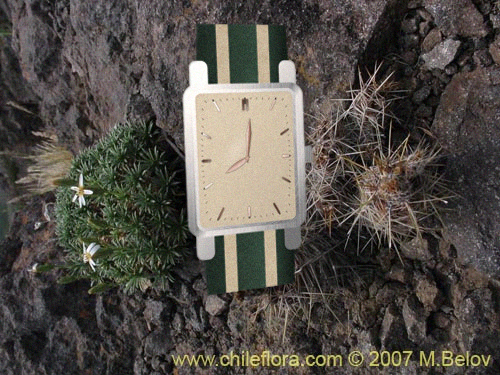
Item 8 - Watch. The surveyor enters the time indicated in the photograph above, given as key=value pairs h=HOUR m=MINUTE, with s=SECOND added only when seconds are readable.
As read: h=8 m=1
